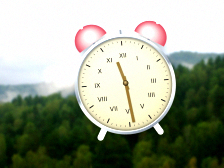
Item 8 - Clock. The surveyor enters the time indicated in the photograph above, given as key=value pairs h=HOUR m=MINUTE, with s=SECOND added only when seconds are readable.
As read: h=11 m=29
